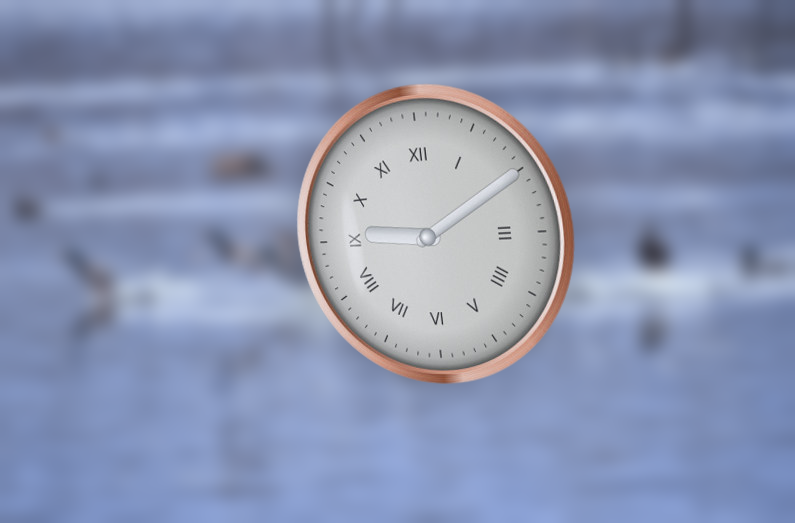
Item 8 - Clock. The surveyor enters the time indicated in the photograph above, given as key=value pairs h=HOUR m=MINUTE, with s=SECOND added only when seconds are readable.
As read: h=9 m=10
